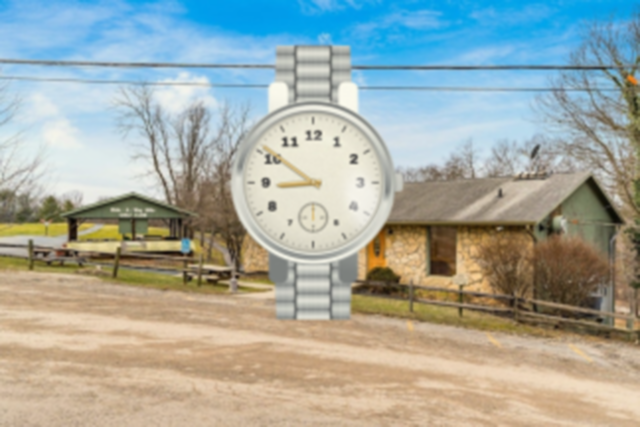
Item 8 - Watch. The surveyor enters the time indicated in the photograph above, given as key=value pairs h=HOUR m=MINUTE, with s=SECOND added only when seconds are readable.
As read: h=8 m=51
